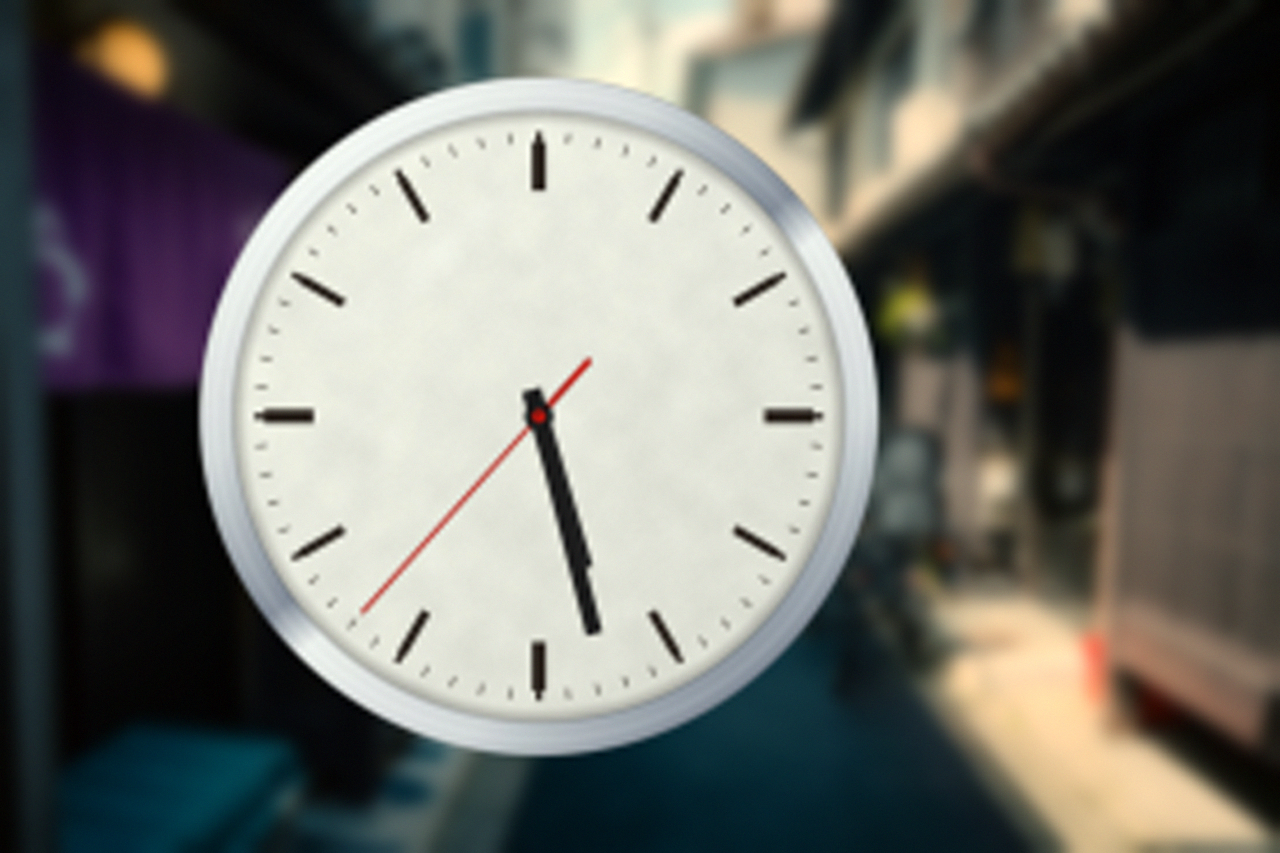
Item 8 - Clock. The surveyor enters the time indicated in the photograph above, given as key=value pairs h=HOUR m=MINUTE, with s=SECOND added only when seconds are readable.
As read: h=5 m=27 s=37
